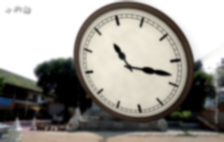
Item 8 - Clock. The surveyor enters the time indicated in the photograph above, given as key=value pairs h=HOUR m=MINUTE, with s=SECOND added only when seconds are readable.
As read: h=11 m=18
